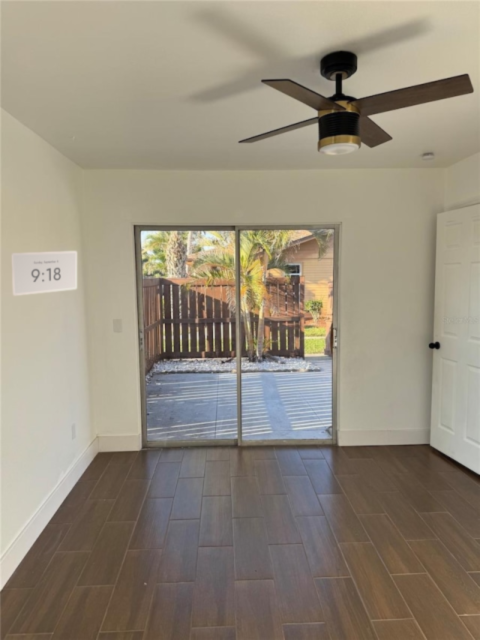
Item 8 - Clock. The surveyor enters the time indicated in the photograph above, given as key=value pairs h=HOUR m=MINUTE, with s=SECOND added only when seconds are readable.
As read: h=9 m=18
